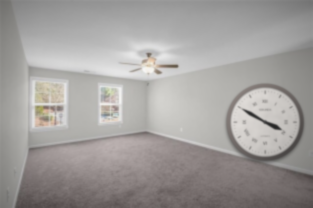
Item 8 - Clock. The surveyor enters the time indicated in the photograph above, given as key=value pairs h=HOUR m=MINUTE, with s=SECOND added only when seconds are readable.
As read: h=3 m=50
